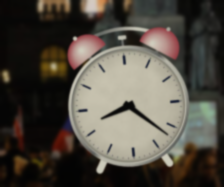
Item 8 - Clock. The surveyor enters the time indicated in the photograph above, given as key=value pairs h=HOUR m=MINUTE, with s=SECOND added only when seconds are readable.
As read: h=8 m=22
